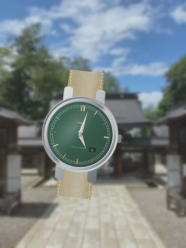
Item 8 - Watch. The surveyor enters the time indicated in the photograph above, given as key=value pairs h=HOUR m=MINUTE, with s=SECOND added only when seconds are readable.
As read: h=5 m=2
